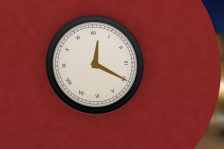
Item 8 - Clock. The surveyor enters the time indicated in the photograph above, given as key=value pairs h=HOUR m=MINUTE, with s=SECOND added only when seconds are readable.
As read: h=12 m=20
